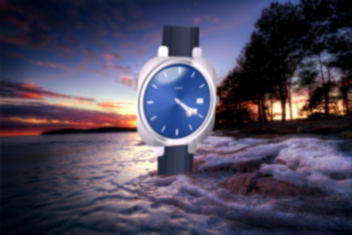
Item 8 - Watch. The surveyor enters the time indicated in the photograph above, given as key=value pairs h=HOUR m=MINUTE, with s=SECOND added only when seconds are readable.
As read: h=4 m=20
